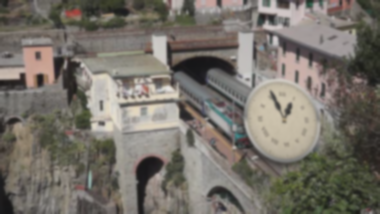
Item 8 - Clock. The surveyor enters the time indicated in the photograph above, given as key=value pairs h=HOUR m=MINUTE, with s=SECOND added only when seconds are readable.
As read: h=12 m=56
